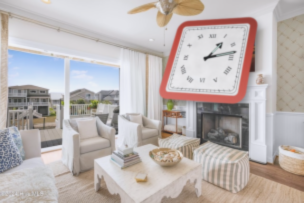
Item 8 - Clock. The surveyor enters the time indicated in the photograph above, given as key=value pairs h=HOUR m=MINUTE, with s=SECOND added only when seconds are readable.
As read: h=1 m=13
